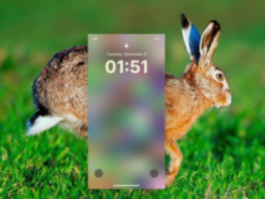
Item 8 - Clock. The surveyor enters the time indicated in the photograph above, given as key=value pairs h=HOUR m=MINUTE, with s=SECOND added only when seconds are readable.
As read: h=1 m=51
